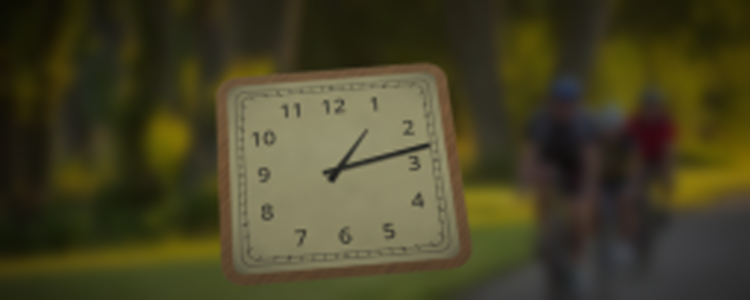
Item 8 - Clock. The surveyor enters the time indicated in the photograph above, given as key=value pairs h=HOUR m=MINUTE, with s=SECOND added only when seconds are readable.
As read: h=1 m=13
